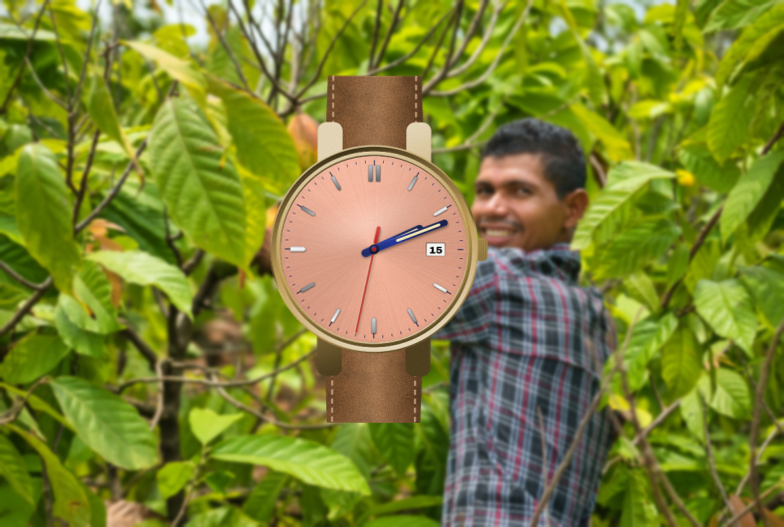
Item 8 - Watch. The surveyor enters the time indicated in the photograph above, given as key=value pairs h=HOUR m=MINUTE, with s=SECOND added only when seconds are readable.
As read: h=2 m=11 s=32
